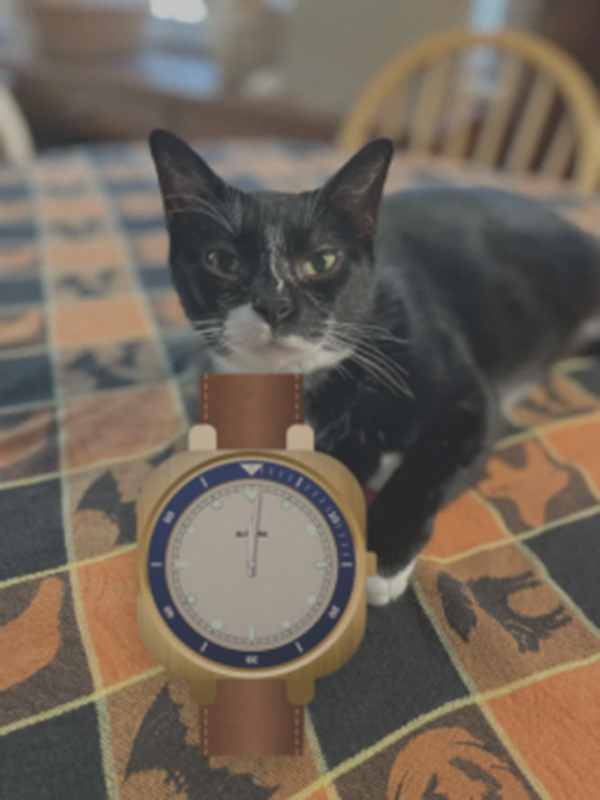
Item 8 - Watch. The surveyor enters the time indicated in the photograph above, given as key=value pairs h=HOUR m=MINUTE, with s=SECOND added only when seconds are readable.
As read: h=12 m=1
